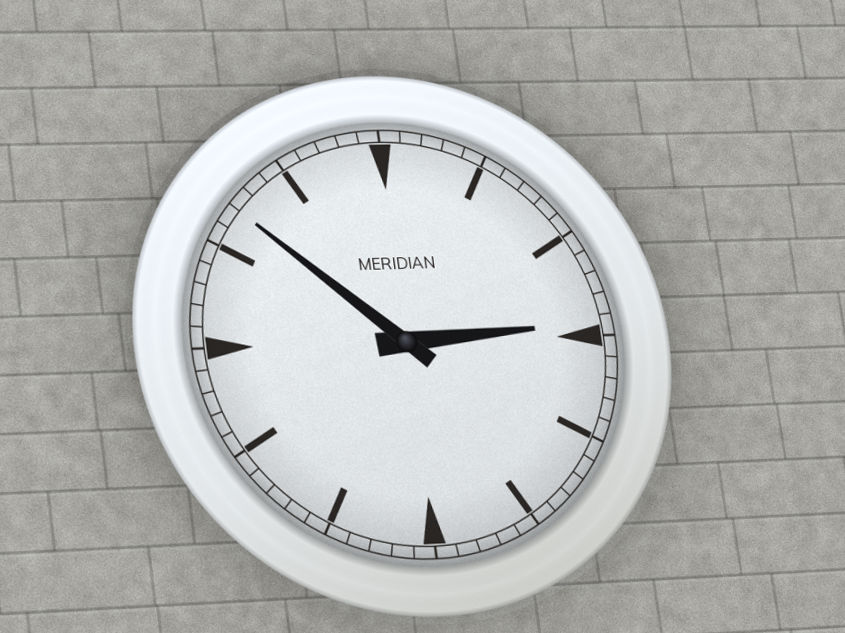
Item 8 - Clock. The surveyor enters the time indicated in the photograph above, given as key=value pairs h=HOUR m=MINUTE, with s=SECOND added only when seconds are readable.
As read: h=2 m=52
